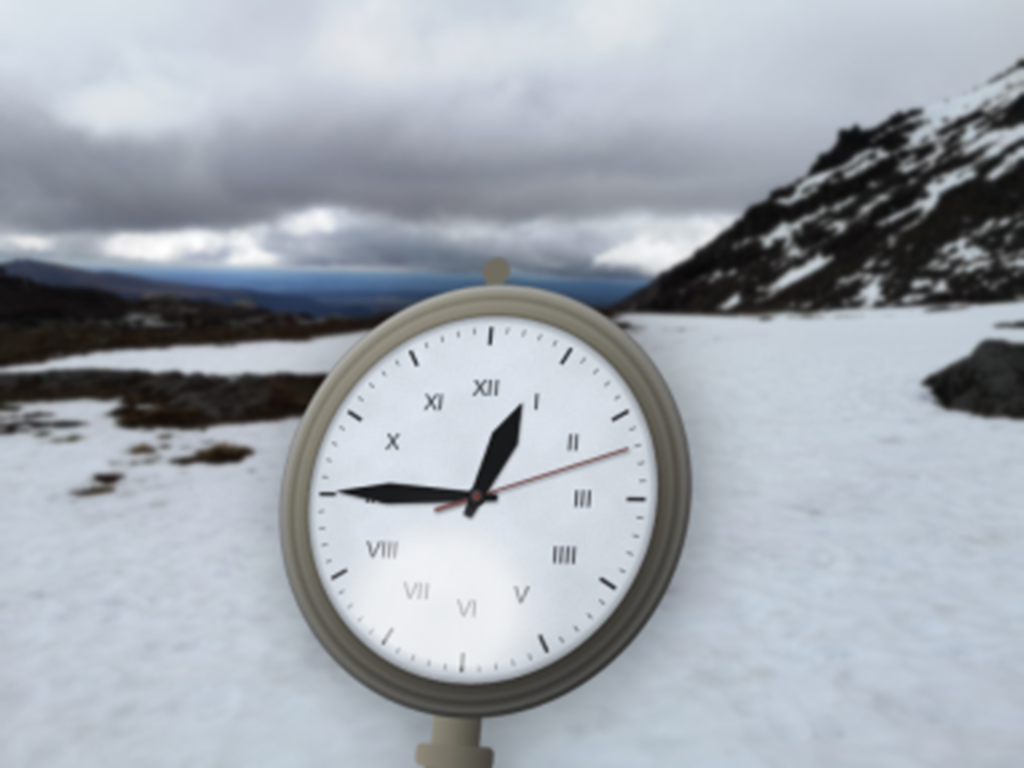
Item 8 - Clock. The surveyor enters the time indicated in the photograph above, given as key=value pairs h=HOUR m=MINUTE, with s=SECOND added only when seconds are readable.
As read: h=12 m=45 s=12
